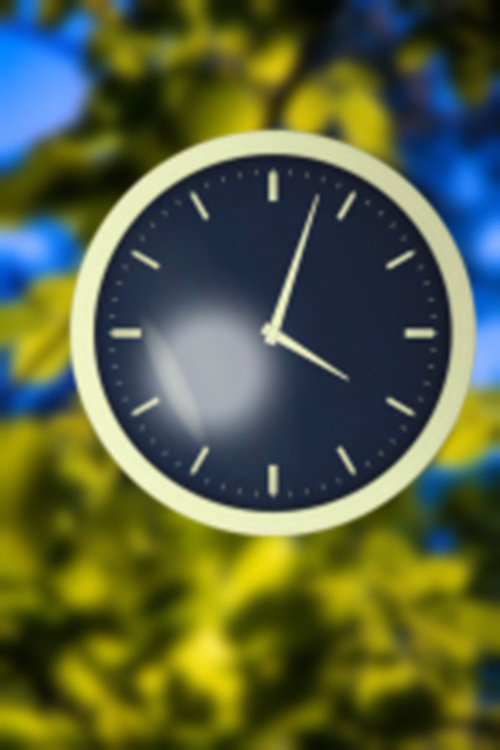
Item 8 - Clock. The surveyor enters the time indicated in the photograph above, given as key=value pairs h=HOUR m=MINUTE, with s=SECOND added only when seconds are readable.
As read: h=4 m=3
